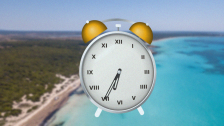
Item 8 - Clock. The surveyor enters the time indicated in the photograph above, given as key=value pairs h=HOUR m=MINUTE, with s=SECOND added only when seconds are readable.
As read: h=6 m=35
